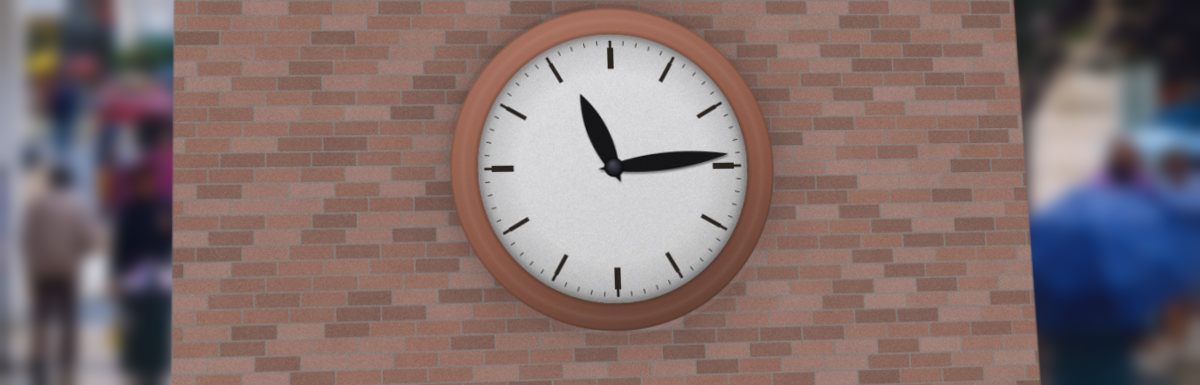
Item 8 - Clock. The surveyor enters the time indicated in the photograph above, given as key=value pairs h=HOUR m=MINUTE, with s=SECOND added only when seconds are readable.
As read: h=11 m=14
